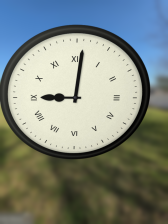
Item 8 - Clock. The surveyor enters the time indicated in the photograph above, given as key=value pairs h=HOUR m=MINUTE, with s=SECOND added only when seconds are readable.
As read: h=9 m=1
